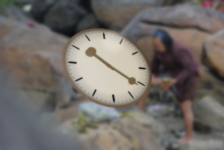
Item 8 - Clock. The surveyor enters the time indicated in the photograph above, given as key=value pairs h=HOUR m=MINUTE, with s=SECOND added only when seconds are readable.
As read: h=10 m=21
